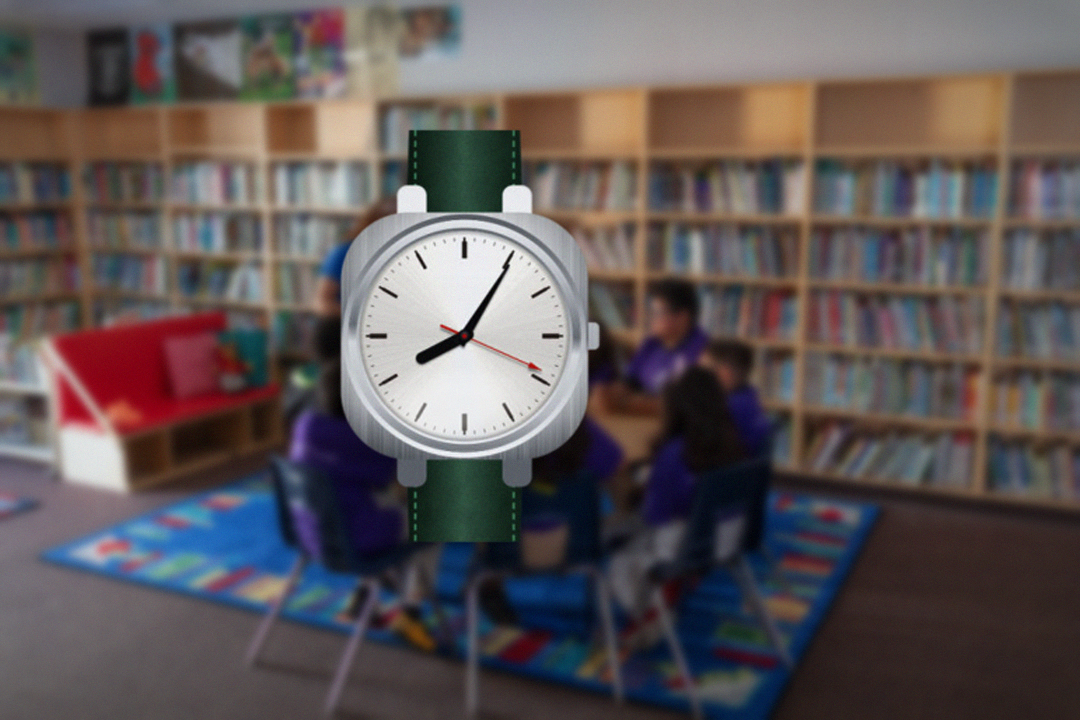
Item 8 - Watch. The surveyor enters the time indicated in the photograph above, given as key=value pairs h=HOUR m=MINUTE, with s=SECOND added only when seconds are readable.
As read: h=8 m=5 s=19
